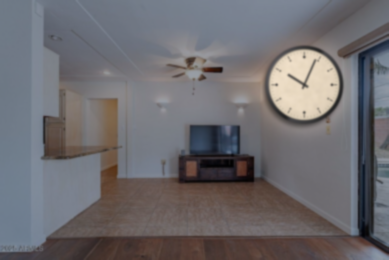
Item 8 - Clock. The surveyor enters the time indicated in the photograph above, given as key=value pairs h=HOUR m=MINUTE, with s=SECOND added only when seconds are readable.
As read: h=10 m=4
